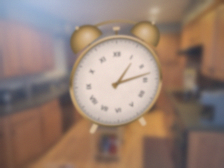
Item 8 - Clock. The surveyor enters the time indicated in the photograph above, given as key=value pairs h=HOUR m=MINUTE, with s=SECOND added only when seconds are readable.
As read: h=1 m=13
